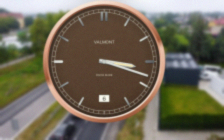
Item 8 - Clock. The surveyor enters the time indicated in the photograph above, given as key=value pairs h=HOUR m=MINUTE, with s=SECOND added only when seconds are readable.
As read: h=3 m=18
